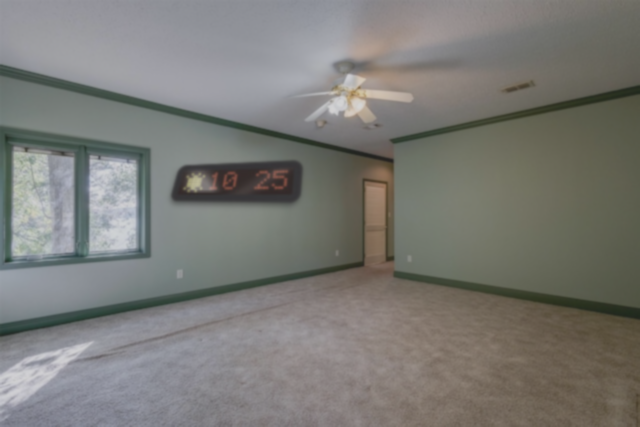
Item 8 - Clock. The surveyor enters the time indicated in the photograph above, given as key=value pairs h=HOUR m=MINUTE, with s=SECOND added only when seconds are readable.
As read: h=10 m=25
